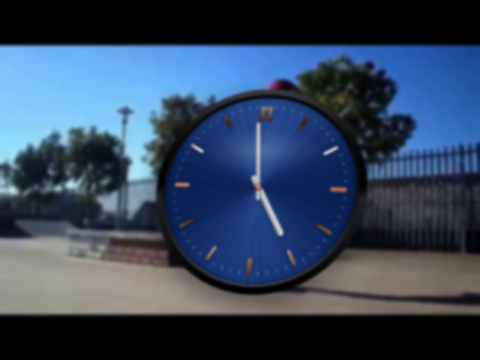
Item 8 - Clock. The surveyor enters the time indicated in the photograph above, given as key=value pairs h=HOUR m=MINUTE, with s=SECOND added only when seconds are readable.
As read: h=4 m=59
